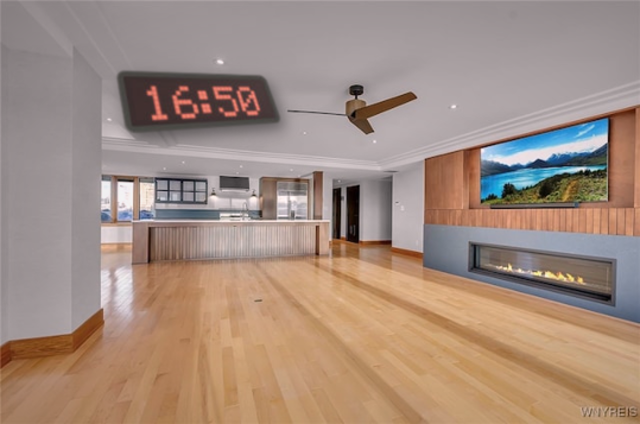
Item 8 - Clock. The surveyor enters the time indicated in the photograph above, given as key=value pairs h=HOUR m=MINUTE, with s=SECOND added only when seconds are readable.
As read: h=16 m=50
